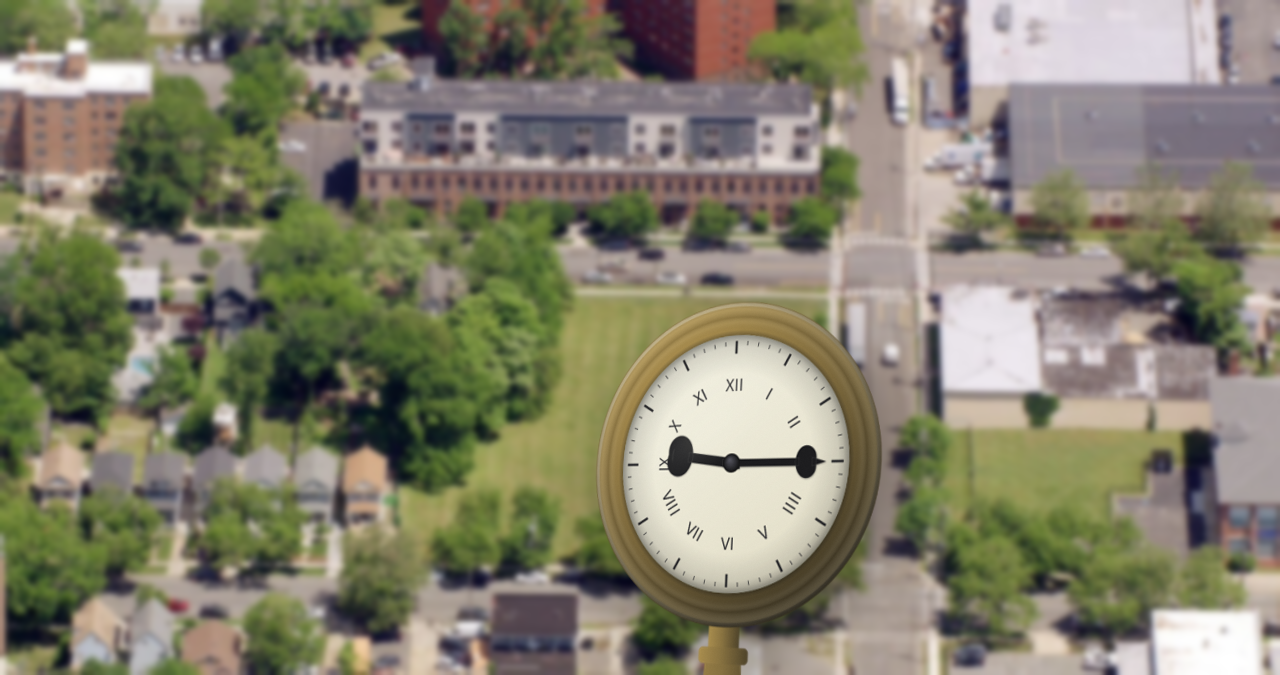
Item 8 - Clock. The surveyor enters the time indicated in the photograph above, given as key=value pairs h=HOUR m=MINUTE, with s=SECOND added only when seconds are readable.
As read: h=9 m=15
